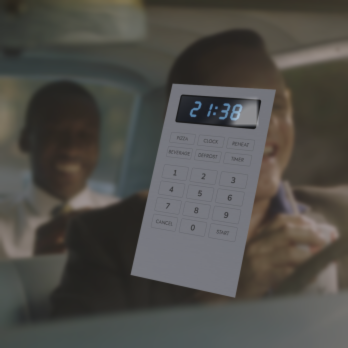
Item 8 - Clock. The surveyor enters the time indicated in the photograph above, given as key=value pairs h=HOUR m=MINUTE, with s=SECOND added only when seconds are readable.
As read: h=21 m=38
